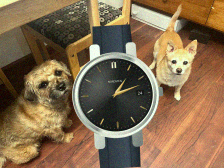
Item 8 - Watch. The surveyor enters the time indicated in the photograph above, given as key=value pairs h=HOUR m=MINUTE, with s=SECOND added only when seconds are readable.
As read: h=1 m=12
